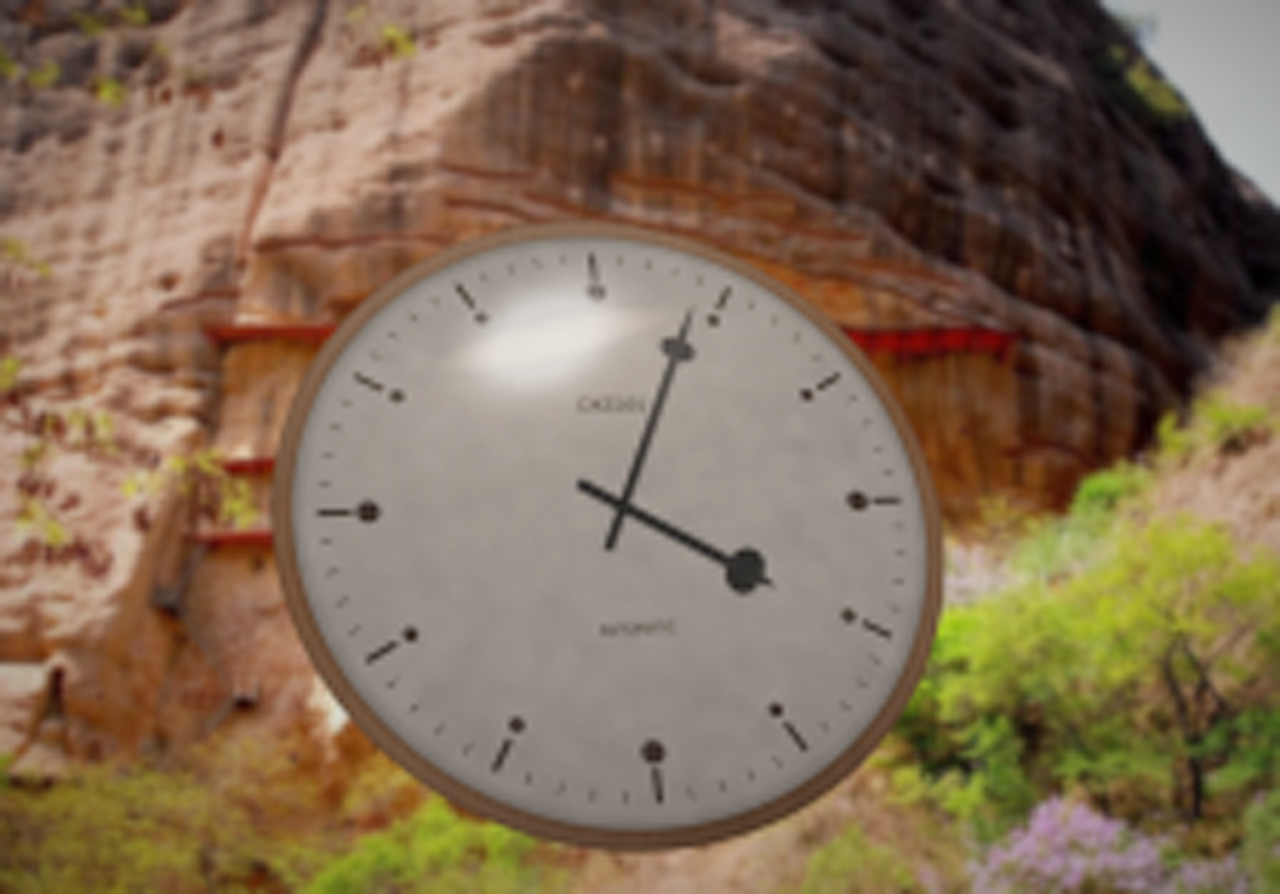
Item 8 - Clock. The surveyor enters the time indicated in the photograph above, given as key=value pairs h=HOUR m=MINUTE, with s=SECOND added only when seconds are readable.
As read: h=4 m=4
